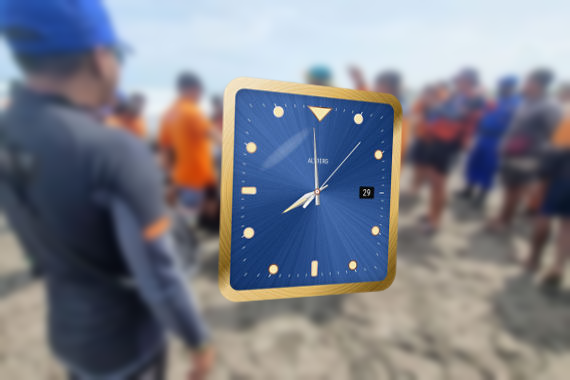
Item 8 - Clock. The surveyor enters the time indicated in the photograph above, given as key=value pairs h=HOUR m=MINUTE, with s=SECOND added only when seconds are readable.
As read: h=7 m=59 s=7
